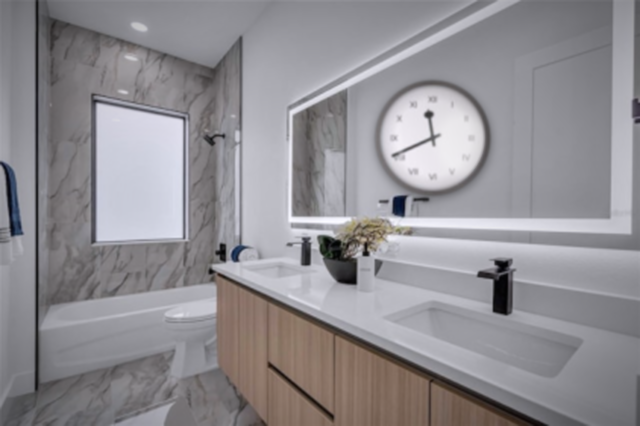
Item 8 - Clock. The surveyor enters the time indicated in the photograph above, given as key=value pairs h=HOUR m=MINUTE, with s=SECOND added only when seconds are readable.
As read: h=11 m=41
